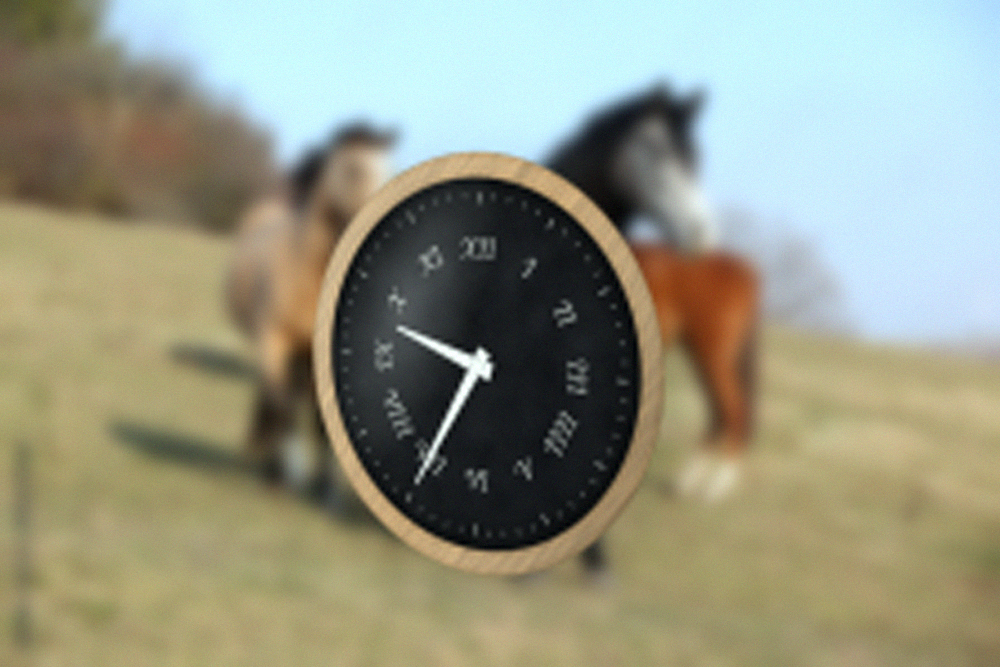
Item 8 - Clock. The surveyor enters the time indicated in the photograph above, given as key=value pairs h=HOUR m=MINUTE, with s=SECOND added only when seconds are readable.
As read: h=9 m=35
